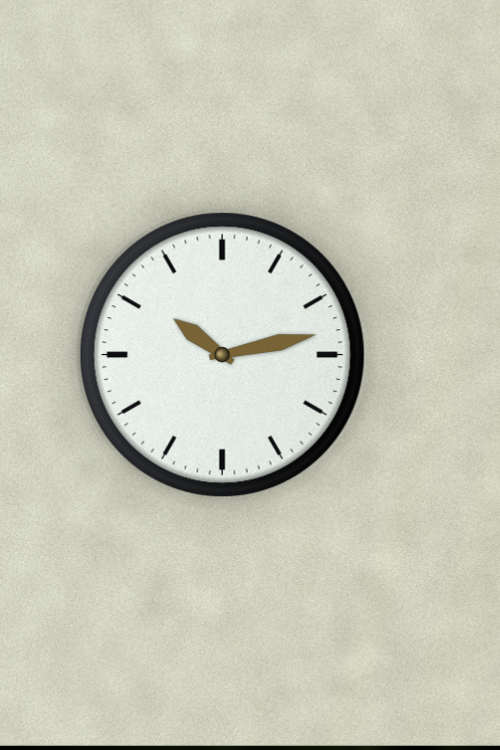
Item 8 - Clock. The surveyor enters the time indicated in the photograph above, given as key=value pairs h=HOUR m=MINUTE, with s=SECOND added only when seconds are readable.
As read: h=10 m=13
